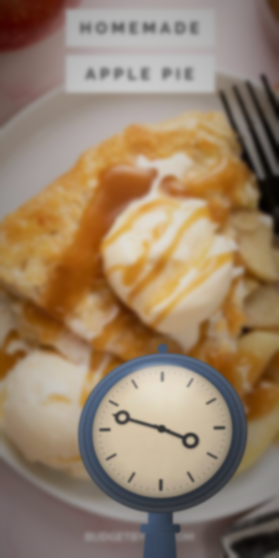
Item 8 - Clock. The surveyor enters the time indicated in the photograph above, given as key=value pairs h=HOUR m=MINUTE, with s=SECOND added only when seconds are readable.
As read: h=3 m=48
